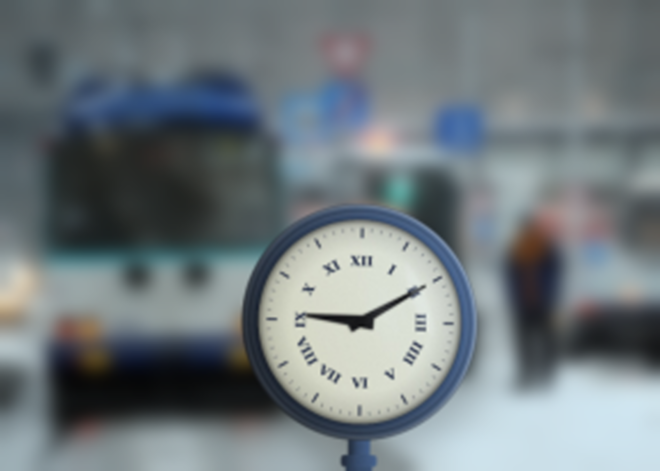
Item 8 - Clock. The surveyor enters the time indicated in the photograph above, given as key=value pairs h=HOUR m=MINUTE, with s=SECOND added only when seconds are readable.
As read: h=9 m=10
